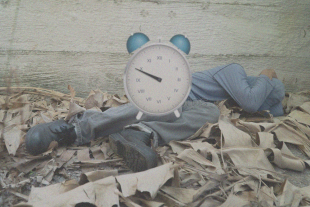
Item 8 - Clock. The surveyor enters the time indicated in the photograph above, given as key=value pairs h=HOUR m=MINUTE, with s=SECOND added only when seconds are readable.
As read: h=9 m=49
